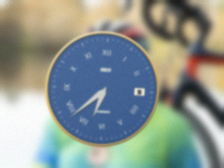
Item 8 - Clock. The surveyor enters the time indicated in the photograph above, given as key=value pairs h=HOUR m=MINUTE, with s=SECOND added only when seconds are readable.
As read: h=6 m=38
